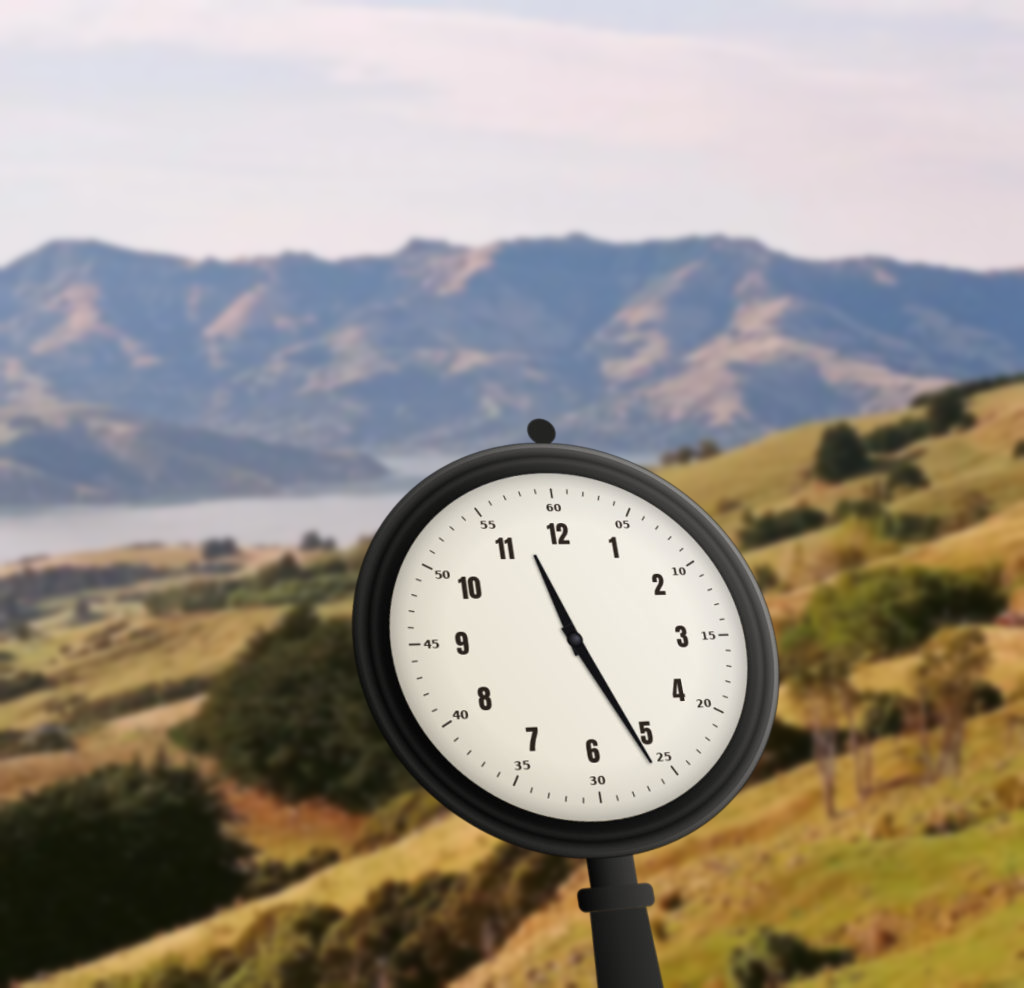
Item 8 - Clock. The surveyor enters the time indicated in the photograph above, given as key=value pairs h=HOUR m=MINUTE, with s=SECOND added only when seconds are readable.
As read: h=11 m=26
